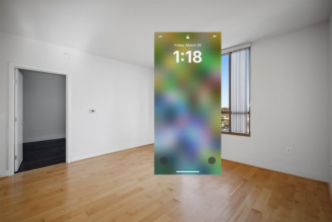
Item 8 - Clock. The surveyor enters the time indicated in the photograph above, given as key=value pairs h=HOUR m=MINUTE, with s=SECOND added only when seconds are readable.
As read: h=1 m=18
